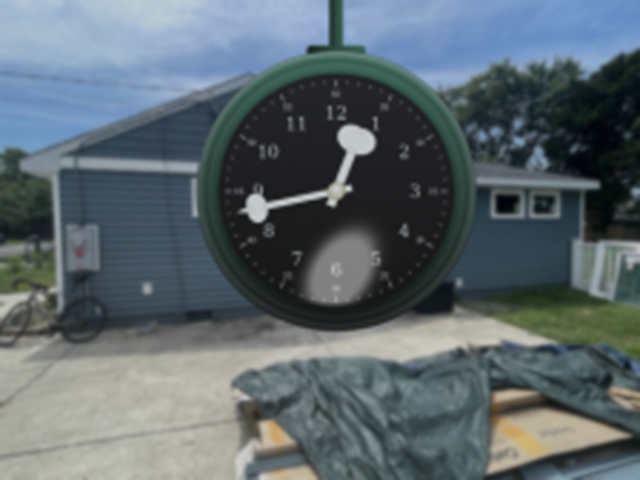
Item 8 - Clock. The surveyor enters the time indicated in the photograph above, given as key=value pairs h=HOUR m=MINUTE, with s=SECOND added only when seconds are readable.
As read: h=12 m=43
